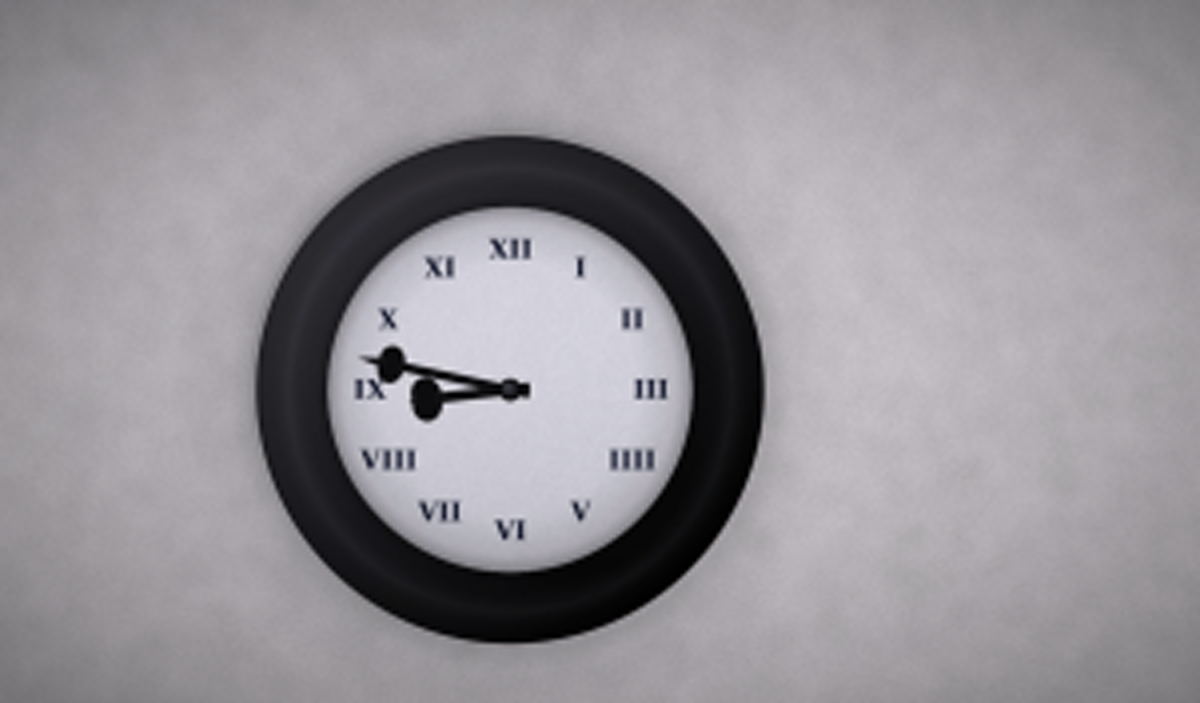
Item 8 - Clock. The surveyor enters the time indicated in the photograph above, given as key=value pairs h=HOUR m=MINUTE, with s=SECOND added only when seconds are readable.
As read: h=8 m=47
